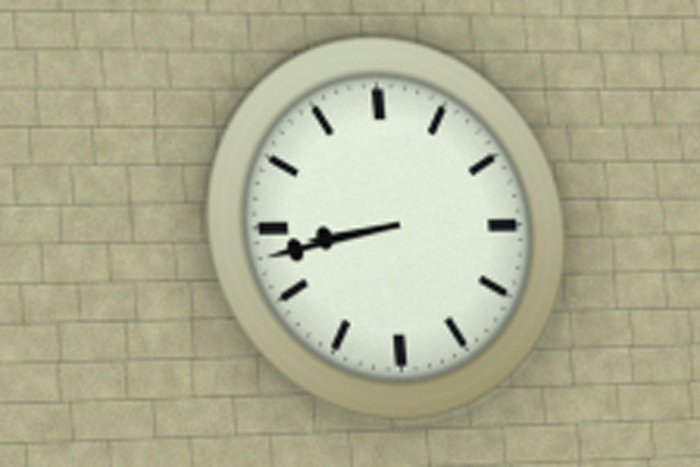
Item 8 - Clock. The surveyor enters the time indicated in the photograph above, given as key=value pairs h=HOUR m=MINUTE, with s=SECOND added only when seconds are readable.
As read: h=8 m=43
